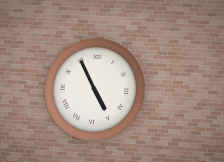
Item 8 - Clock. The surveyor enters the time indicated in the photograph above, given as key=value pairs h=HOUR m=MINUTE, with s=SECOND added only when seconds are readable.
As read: h=4 m=55
